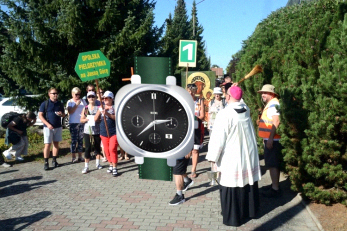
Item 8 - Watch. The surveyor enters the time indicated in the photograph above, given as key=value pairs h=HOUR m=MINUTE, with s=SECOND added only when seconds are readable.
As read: h=2 m=38
